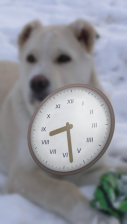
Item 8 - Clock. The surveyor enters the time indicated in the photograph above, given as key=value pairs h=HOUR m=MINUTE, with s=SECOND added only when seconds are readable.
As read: h=8 m=28
